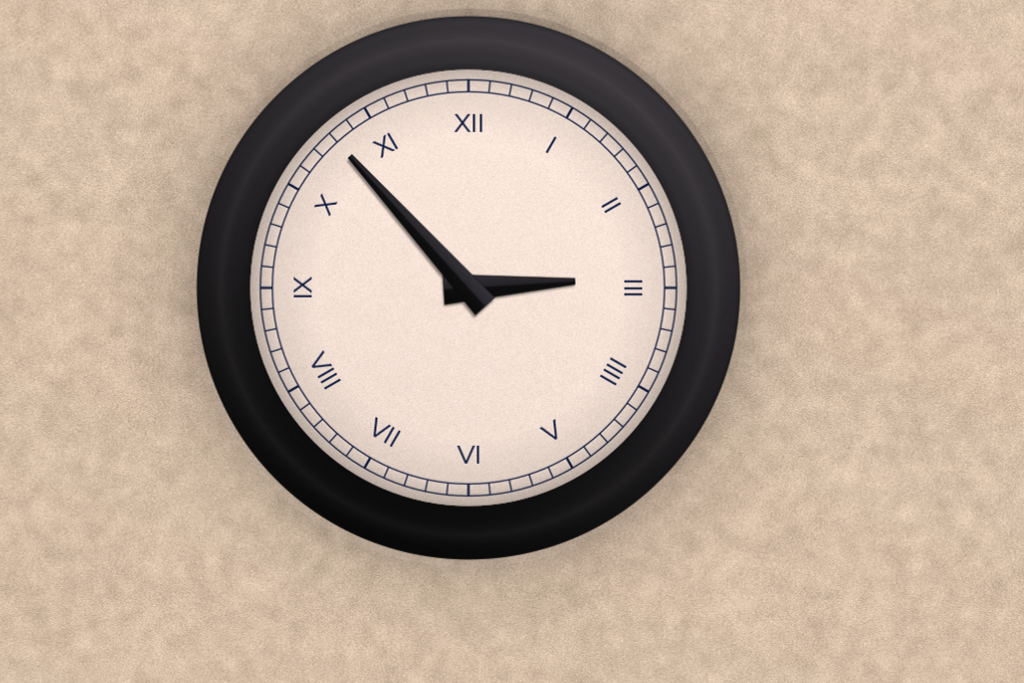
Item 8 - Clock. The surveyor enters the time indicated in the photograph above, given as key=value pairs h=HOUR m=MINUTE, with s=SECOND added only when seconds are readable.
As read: h=2 m=53
